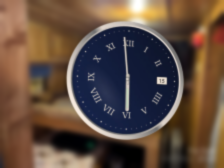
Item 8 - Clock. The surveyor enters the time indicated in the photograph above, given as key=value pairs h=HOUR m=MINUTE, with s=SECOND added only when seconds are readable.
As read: h=5 m=59
